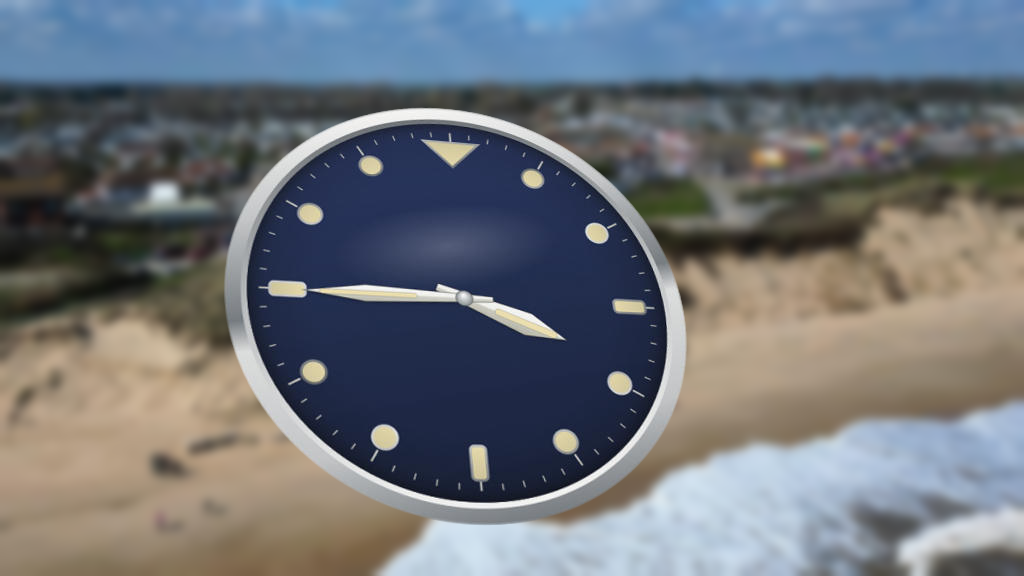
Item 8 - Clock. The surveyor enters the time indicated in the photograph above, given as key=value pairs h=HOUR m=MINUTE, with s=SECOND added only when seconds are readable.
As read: h=3 m=45
